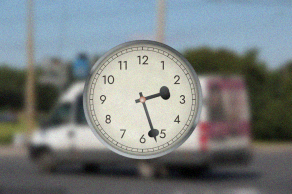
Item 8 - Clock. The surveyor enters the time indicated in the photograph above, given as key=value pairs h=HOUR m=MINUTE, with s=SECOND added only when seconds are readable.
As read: h=2 m=27
